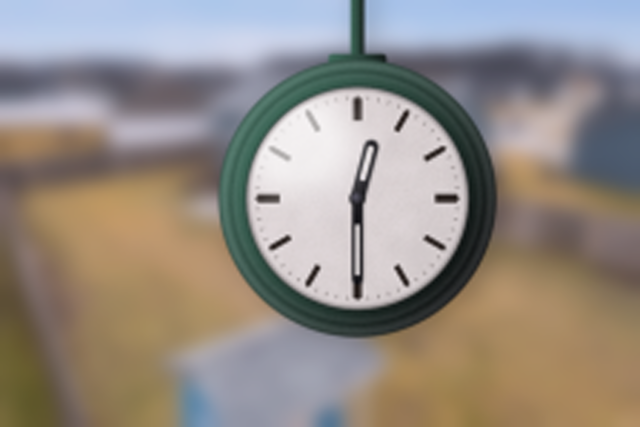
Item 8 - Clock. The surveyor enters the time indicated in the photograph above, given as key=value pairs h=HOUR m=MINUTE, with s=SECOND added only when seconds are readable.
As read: h=12 m=30
